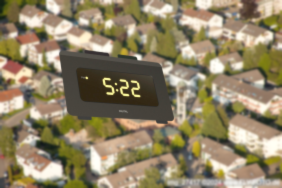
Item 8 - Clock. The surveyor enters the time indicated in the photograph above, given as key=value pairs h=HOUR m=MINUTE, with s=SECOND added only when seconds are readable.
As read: h=5 m=22
